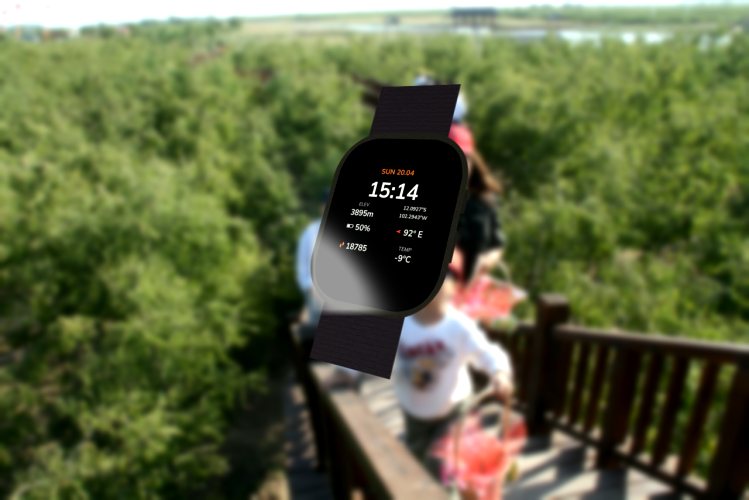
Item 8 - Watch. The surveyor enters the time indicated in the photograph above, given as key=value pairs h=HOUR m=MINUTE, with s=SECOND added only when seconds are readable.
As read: h=15 m=14
